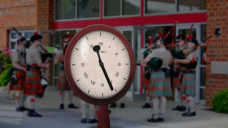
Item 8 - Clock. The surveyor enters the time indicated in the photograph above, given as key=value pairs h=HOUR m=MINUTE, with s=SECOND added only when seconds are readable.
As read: h=11 m=26
